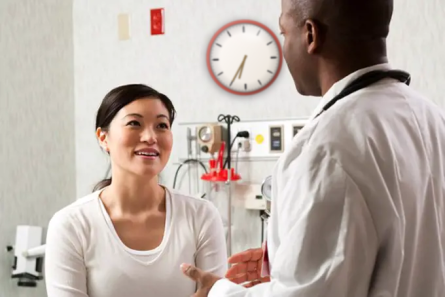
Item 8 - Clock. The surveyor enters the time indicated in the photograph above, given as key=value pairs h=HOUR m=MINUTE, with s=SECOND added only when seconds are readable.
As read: h=6 m=35
